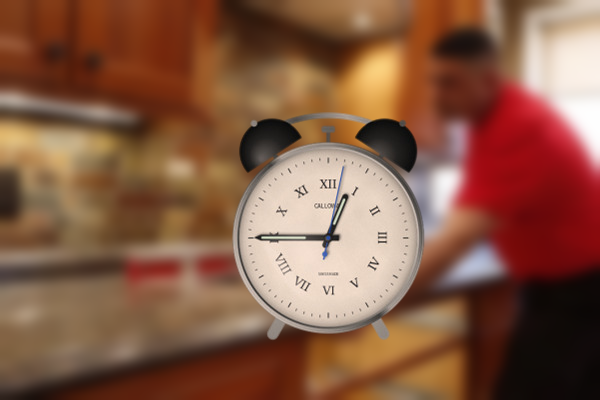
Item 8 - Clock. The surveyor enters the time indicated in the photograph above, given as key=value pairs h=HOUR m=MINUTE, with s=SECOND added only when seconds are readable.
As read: h=12 m=45 s=2
